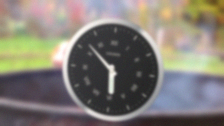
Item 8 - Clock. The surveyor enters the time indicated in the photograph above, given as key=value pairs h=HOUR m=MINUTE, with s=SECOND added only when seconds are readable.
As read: h=5 m=52
